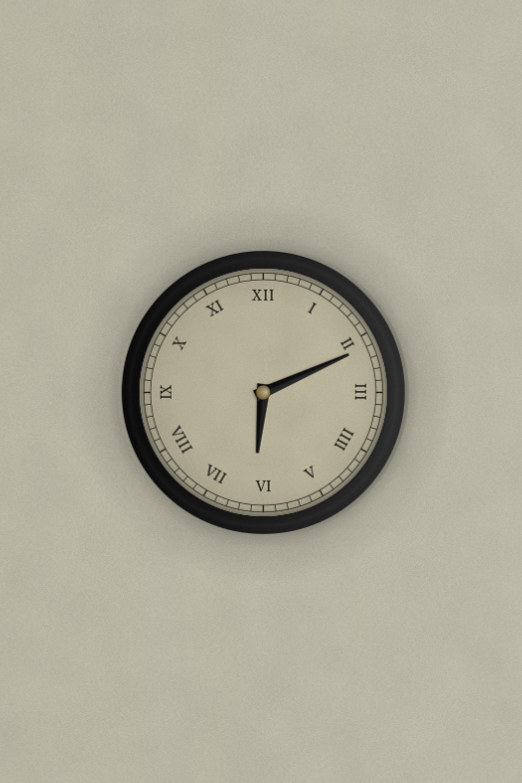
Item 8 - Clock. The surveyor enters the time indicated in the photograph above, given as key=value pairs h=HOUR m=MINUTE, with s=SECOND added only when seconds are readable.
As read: h=6 m=11
